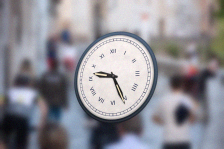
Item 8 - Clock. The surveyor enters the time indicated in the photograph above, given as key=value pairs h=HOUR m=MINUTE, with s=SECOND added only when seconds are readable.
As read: h=9 m=26
